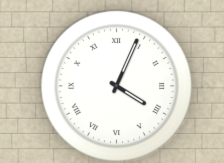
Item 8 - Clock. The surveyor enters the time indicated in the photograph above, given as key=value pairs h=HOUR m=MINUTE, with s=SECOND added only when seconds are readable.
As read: h=4 m=4
